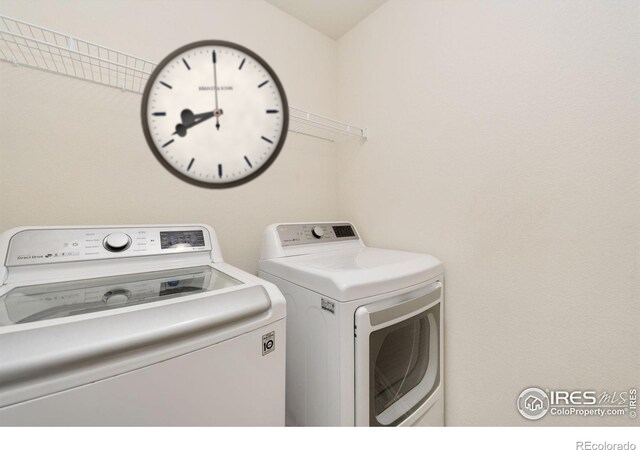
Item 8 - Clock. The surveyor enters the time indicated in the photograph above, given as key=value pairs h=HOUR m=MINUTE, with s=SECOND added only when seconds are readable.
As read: h=8 m=41 s=0
